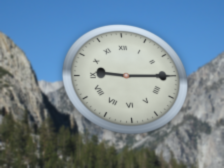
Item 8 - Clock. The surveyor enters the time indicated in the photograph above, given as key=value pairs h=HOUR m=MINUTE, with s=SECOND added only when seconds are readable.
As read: h=9 m=15
